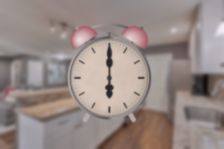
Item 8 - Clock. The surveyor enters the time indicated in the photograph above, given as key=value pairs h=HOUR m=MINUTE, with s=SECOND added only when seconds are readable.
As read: h=6 m=0
